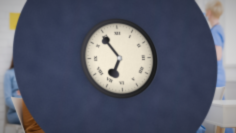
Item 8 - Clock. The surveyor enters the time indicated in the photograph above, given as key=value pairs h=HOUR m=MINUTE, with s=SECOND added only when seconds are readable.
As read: h=6 m=54
